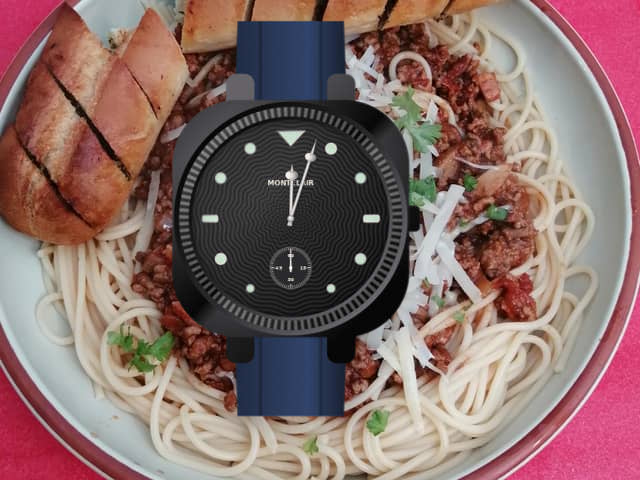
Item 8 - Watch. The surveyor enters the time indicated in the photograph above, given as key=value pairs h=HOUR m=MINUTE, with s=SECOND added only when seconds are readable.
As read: h=12 m=3
